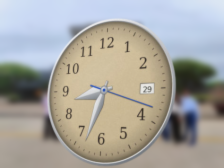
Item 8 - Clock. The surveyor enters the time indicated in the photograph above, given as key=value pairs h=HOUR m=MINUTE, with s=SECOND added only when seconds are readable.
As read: h=8 m=33 s=18
